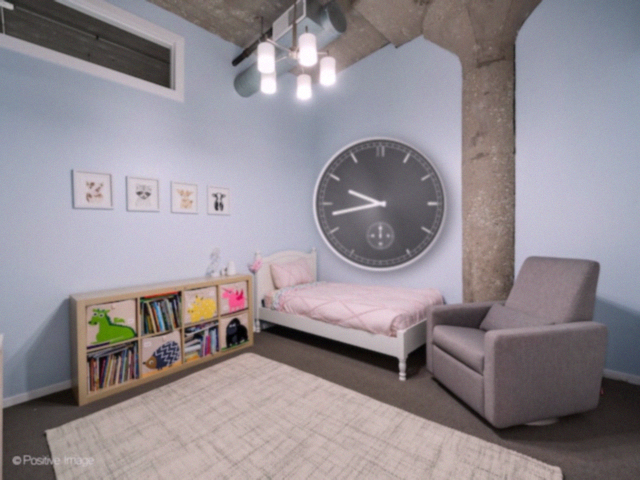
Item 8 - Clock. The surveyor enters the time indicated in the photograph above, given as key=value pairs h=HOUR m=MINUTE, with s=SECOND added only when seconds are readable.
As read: h=9 m=43
